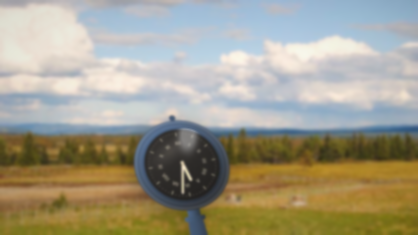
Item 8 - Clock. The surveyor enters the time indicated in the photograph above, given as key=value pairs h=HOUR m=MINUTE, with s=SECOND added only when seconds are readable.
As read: h=5 m=32
